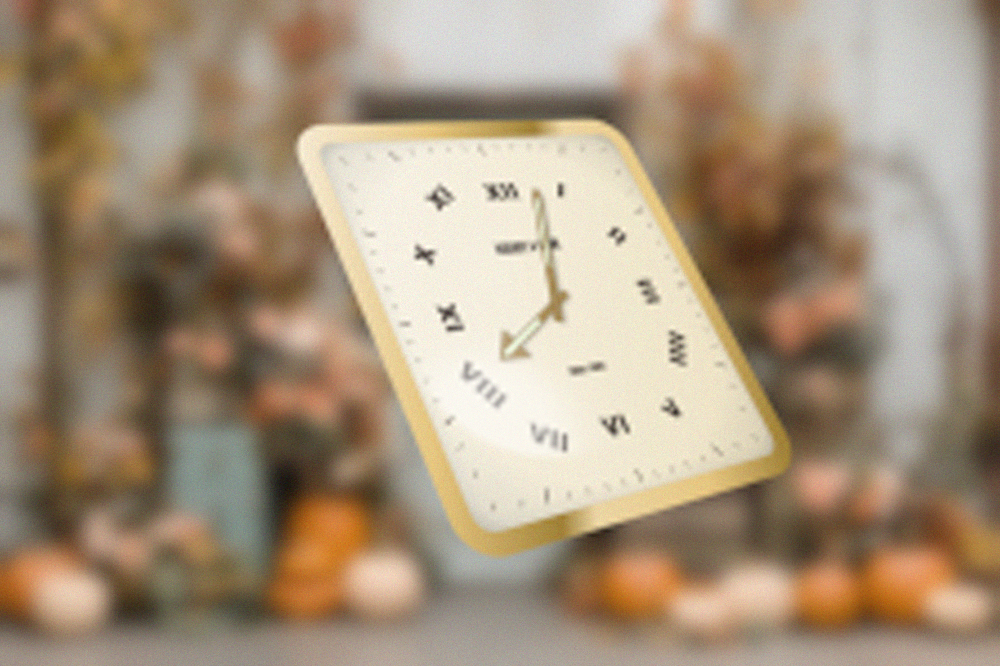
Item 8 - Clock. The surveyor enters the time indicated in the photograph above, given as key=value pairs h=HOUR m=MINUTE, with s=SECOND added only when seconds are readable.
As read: h=8 m=3
